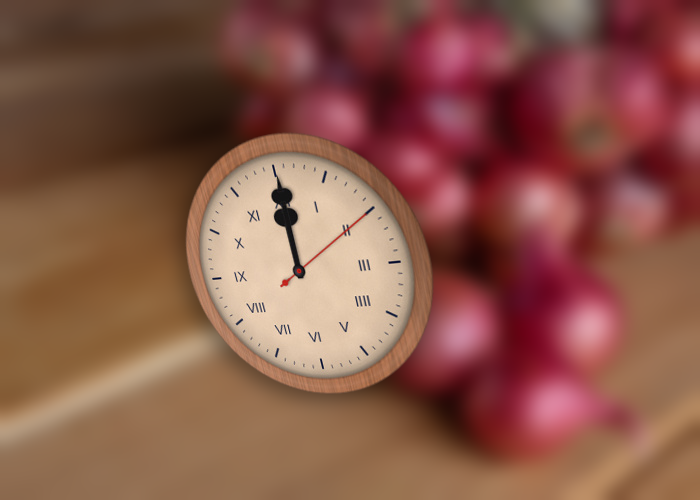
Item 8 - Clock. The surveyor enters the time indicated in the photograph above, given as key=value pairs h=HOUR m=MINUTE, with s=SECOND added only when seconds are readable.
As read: h=12 m=0 s=10
